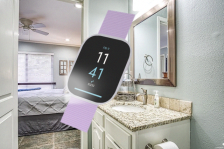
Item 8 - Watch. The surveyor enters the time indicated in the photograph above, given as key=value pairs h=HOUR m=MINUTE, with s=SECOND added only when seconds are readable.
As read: h=11 m=41
